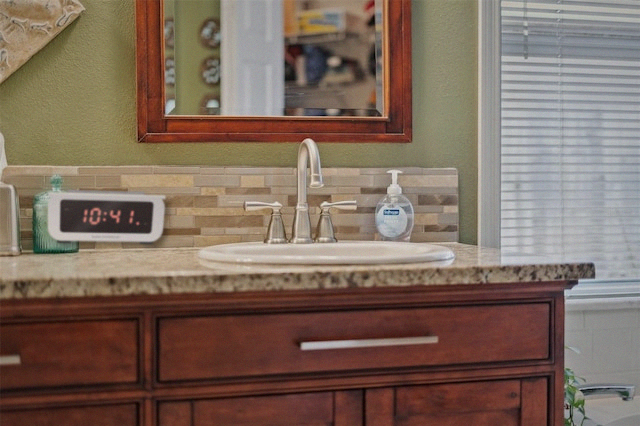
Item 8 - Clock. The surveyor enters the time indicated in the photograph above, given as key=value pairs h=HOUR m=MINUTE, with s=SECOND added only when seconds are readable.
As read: h=10 m=41
